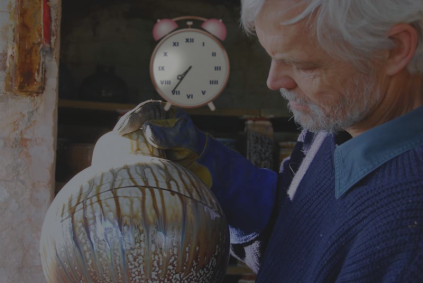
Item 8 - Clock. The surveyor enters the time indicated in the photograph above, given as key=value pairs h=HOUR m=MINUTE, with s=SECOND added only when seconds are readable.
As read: h=7 m=36
